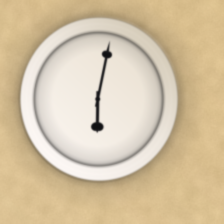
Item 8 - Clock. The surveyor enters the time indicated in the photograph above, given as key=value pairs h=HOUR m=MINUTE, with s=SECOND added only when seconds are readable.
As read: h=6 m=2
